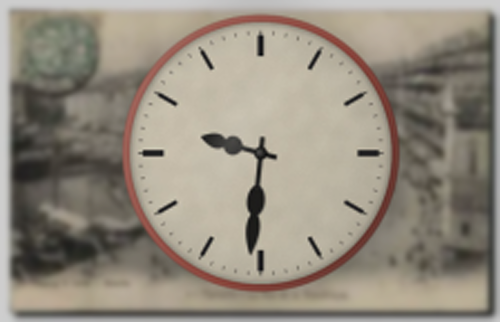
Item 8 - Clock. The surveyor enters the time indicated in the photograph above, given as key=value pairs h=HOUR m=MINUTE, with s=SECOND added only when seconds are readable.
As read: h=9 m=31
